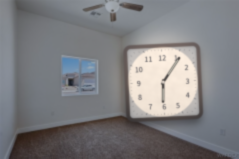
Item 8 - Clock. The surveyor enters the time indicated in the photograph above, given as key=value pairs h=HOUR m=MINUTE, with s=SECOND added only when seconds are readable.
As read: h=6 m=6
